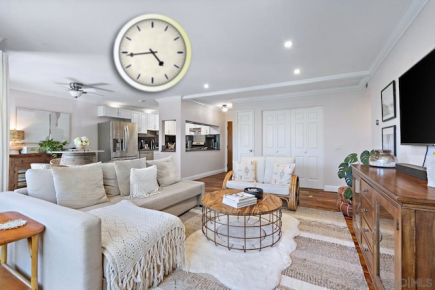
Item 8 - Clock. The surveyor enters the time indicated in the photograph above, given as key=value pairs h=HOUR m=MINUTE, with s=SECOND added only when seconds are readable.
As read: h=4 m=44
